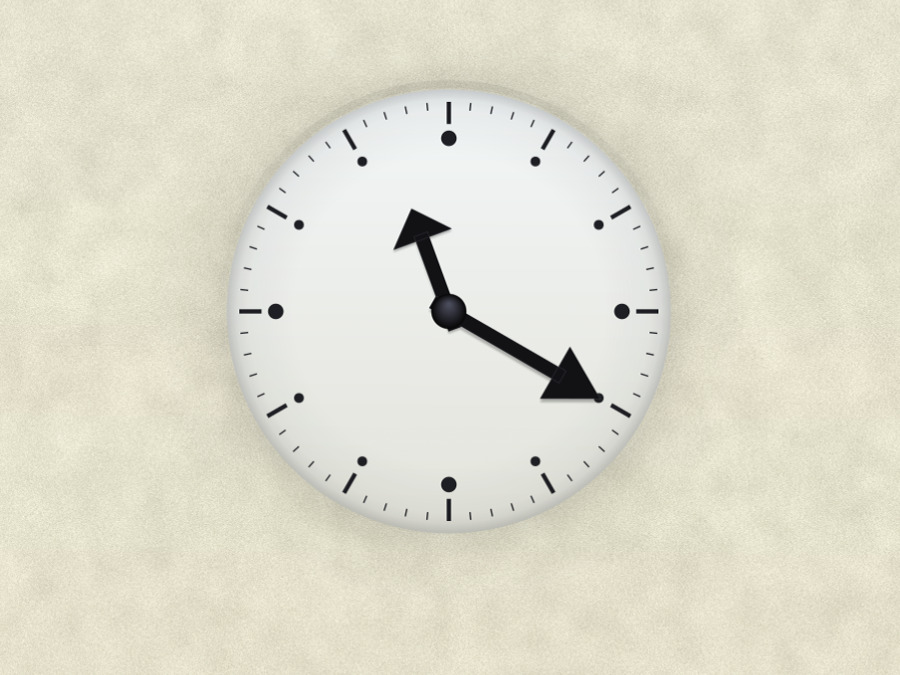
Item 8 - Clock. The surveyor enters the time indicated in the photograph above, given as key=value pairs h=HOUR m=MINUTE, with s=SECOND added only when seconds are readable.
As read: h=11 m=20
